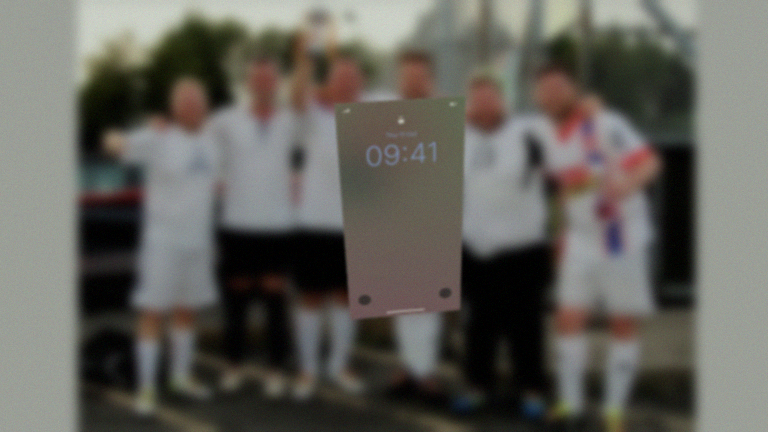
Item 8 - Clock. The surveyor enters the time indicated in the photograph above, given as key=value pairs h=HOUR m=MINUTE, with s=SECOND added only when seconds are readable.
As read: h=9 m=41
